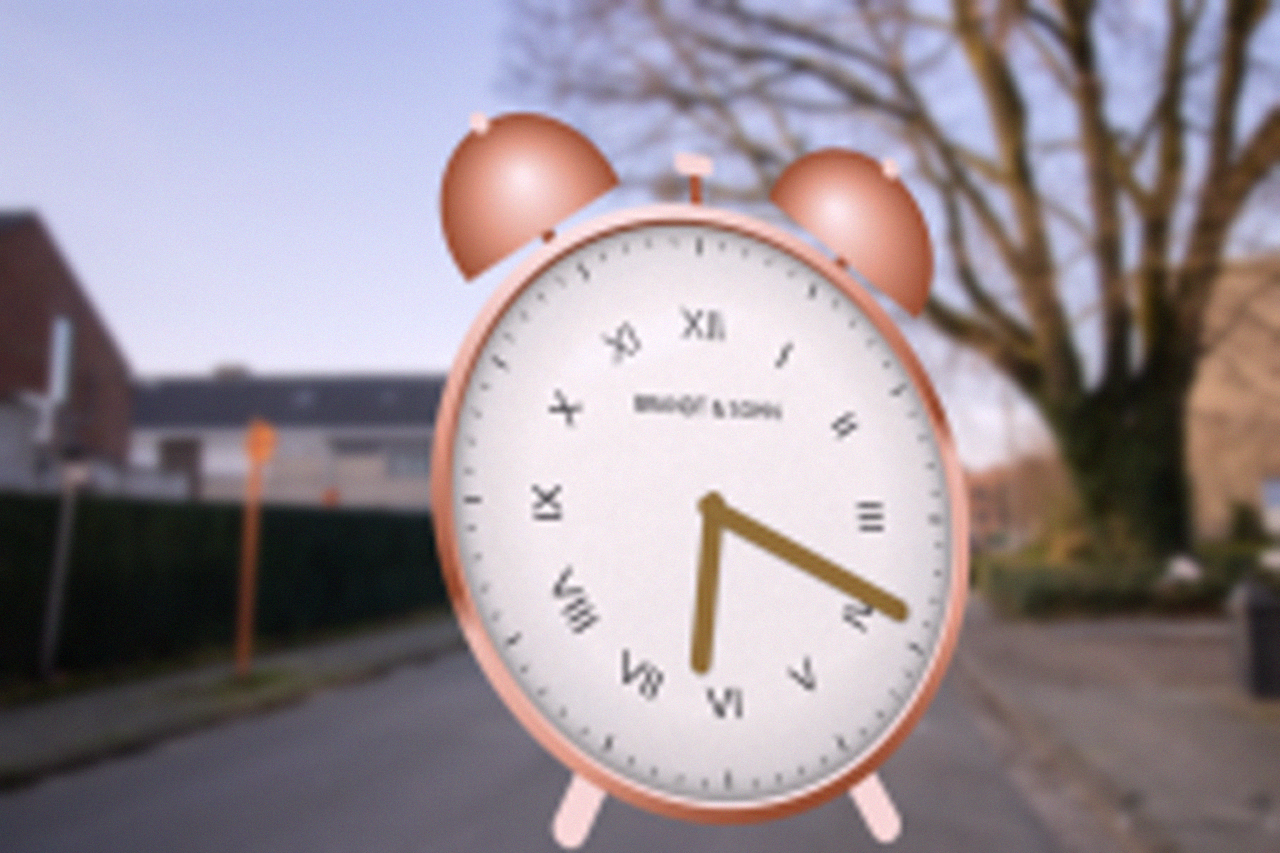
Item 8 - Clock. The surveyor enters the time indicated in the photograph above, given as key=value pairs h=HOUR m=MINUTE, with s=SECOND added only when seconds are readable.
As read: h=6 m=19
